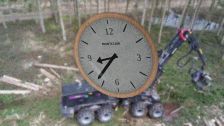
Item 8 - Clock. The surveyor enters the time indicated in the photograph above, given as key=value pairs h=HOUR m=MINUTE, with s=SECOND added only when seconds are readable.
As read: h=8 m=37
